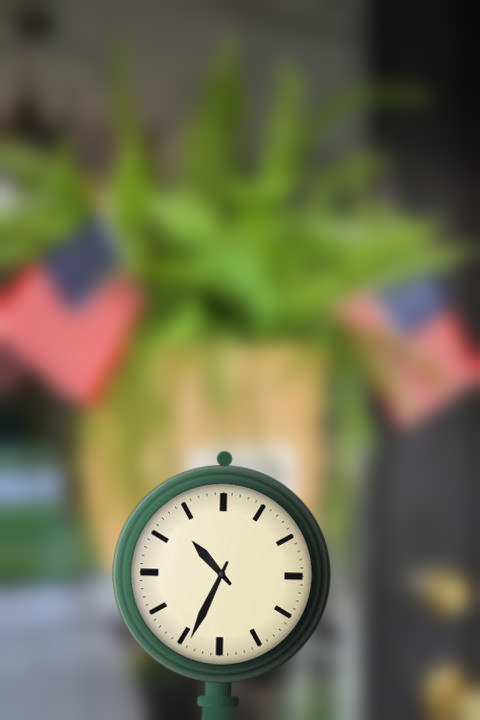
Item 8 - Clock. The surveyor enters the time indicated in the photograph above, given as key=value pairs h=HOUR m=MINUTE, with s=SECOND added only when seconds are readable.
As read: h=10 m=34
